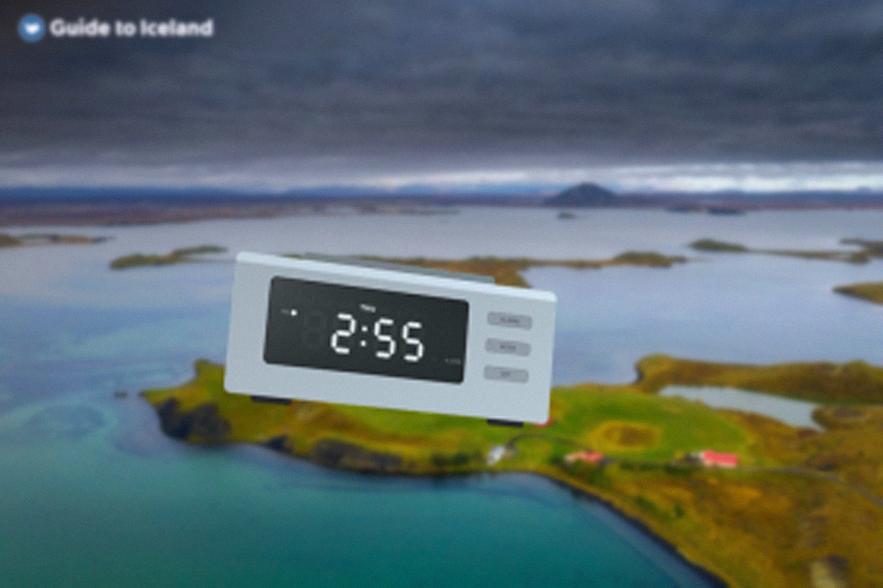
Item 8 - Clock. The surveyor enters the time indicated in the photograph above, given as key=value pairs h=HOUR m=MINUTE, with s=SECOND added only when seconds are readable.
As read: h=2 m=55
